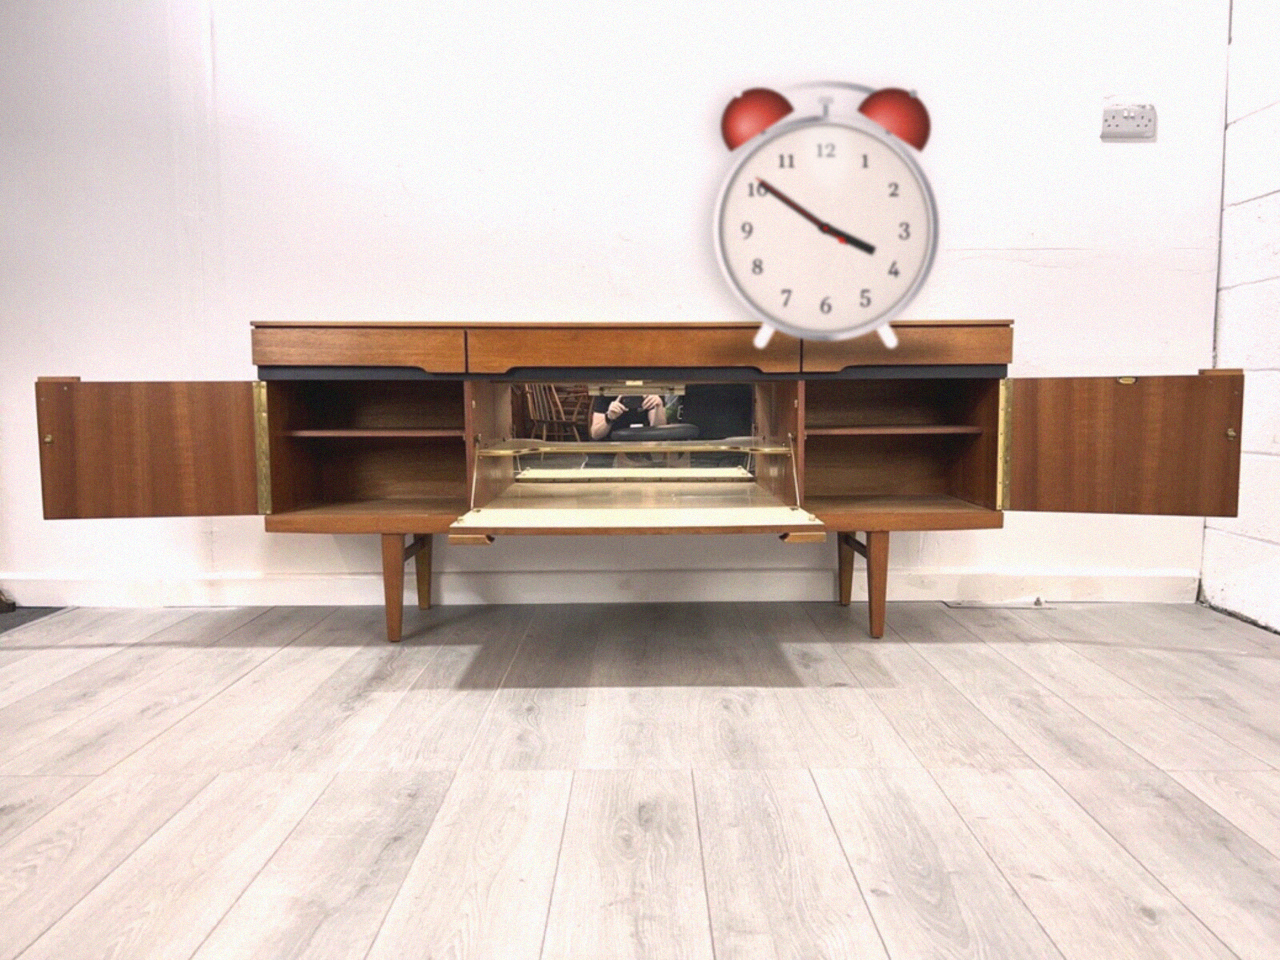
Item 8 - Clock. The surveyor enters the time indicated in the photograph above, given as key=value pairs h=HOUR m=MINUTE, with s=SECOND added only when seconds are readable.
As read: h=3 m=50 s=51
